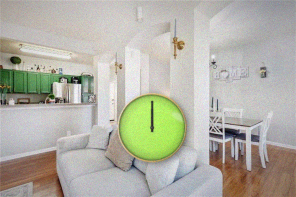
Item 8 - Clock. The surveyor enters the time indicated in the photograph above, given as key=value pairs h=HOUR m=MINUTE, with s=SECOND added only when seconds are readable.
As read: h=12 m=0
